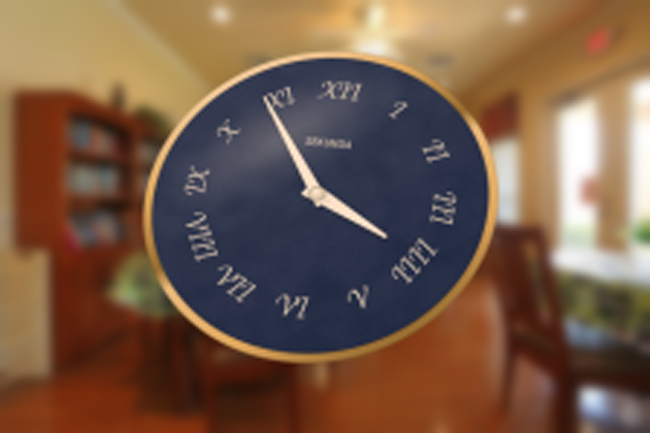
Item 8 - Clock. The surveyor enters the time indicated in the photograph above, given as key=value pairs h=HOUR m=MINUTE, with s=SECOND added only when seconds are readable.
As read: h=3 m=54
